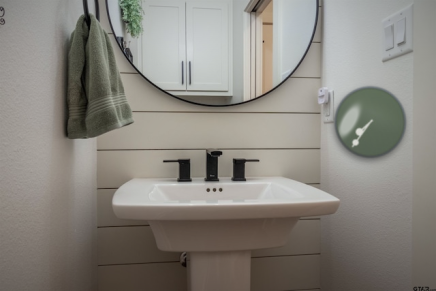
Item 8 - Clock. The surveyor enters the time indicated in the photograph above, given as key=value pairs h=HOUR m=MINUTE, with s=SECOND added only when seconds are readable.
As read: h=7 m=36
